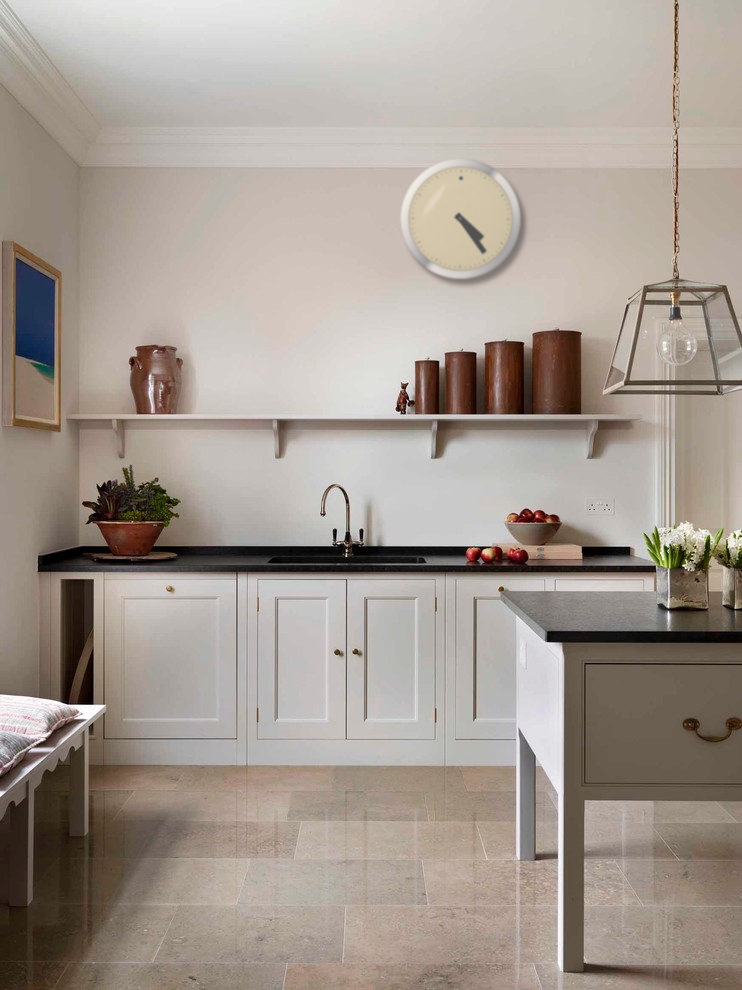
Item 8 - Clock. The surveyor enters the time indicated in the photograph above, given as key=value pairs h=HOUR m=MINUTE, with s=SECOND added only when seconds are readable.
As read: h=4 m=24
